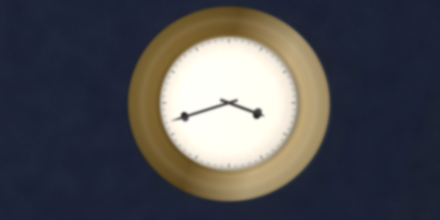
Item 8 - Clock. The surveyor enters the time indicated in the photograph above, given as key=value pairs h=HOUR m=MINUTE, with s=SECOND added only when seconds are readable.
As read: h=3 m=42
